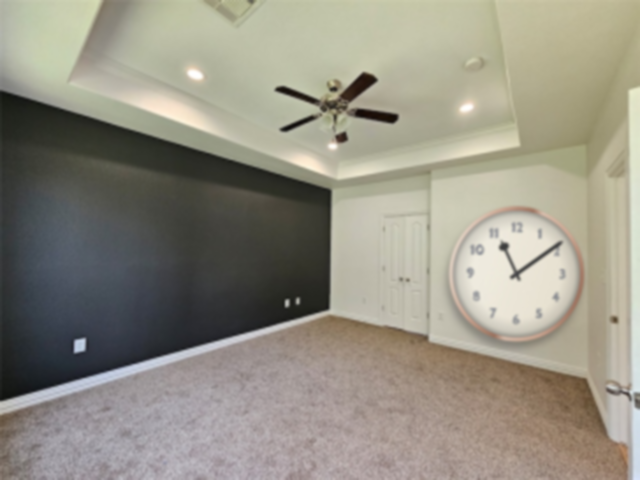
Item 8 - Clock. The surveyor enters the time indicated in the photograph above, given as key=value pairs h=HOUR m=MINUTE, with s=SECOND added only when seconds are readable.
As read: h=11 m=9
